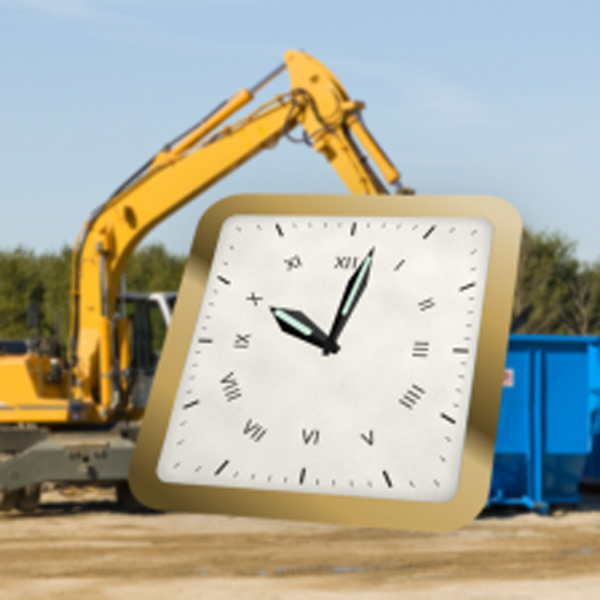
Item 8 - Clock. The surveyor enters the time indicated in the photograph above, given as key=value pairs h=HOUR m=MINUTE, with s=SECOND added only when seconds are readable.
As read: h=10 m=2
